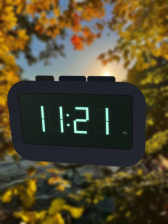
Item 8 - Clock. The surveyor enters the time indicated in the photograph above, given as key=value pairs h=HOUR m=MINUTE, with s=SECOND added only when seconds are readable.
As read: h=11 m=21
